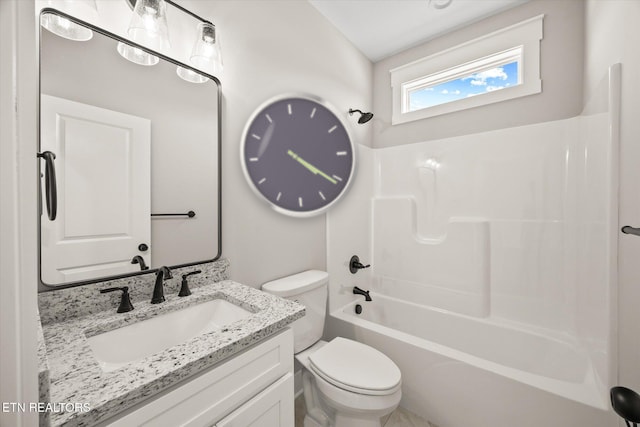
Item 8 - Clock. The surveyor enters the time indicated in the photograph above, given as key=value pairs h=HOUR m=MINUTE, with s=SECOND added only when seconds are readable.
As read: h=4 m=21
